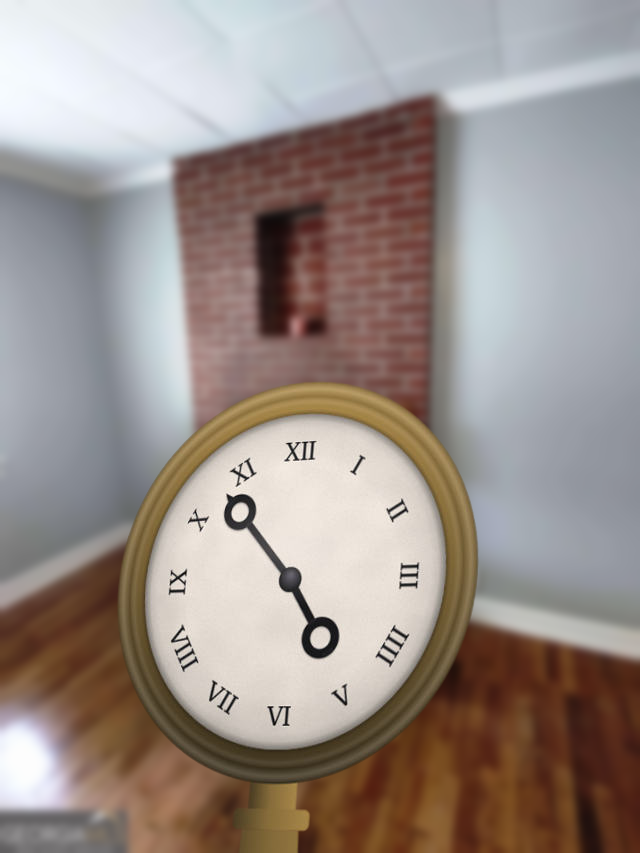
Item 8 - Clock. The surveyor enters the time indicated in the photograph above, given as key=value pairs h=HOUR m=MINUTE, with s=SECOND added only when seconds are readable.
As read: h=4 m=53
